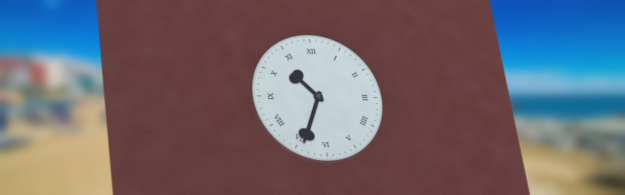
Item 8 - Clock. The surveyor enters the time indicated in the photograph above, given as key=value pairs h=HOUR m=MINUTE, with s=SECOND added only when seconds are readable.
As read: h=10 m=34
